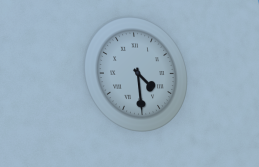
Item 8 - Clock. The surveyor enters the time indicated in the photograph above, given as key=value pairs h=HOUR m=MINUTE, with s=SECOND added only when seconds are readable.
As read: h=4 m=30
